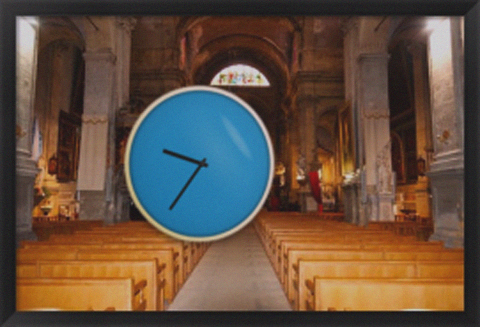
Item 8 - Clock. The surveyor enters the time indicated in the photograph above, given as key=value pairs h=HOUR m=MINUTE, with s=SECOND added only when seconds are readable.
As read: h=9 m=36
